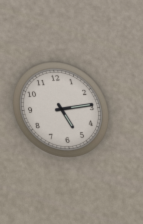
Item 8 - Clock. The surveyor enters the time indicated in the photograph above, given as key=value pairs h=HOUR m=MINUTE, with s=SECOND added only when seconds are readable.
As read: h=5 m=14
